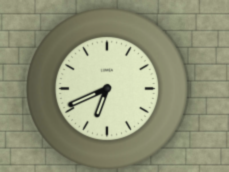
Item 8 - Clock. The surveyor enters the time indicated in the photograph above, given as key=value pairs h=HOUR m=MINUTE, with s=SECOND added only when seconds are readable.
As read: h=6 m=41
